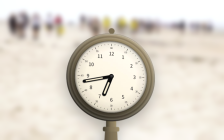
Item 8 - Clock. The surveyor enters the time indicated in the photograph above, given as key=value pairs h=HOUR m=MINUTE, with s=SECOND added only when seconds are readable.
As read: h=6 m=43
